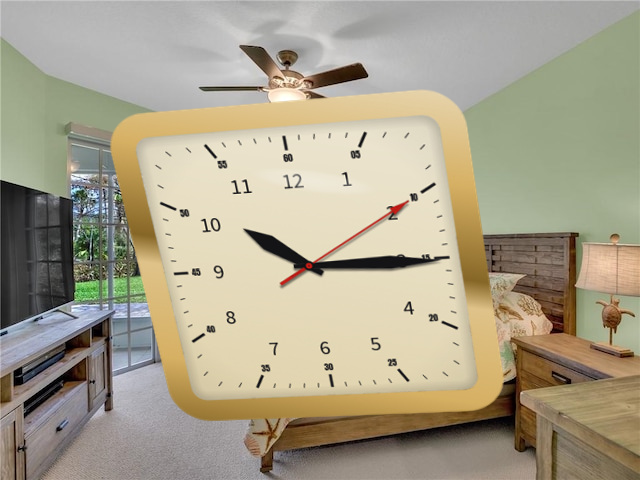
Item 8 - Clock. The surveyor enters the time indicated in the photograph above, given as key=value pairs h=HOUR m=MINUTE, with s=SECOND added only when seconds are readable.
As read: h=10 m=15 s=10
